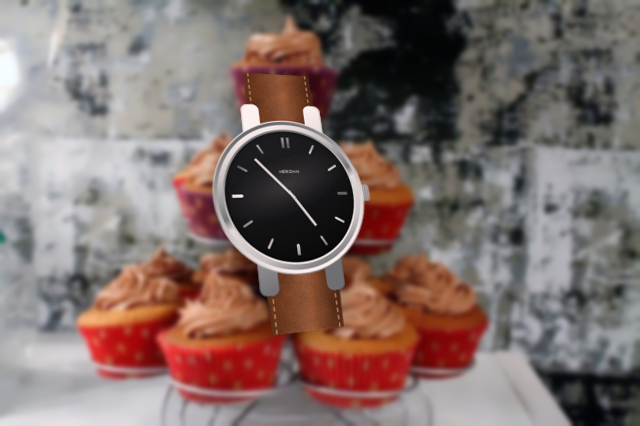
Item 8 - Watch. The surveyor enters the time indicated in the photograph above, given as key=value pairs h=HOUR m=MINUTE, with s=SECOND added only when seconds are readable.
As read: h=4 m=53
